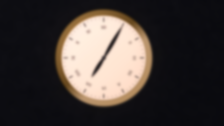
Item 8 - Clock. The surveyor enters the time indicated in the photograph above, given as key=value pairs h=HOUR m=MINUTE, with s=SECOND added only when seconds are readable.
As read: h=7 m=5
